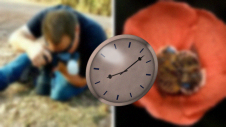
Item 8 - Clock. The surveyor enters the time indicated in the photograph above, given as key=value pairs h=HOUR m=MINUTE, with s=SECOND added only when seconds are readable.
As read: h=8 m=7
